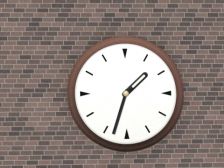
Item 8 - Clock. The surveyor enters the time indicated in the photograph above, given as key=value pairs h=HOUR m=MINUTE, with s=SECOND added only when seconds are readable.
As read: h=1 m=33
